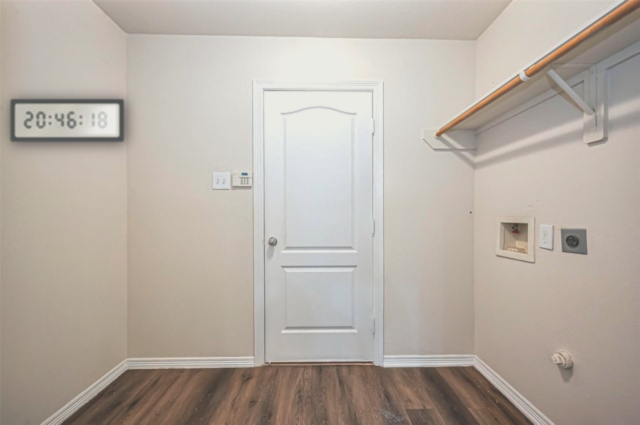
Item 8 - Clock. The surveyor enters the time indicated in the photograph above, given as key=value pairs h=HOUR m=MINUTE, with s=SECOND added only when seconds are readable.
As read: h=20 m=46 s=18
